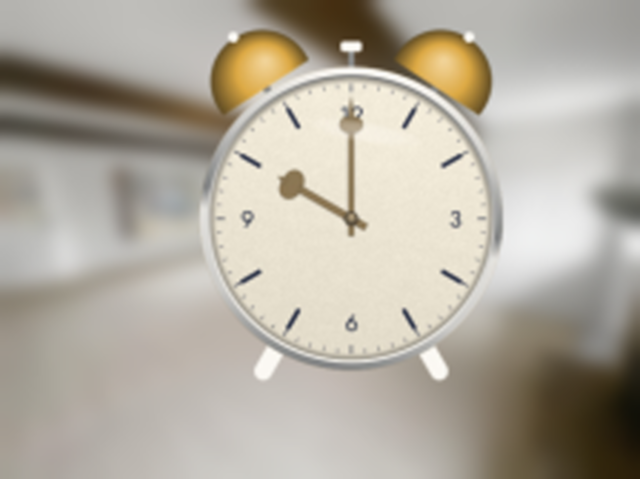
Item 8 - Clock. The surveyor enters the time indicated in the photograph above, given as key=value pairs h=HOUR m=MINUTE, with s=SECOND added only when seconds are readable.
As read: h=10 m=0
